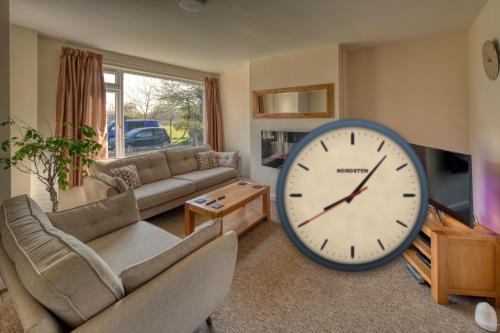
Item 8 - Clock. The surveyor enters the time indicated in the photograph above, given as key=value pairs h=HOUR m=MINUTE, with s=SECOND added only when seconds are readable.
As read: h=8 m=6 s=40
